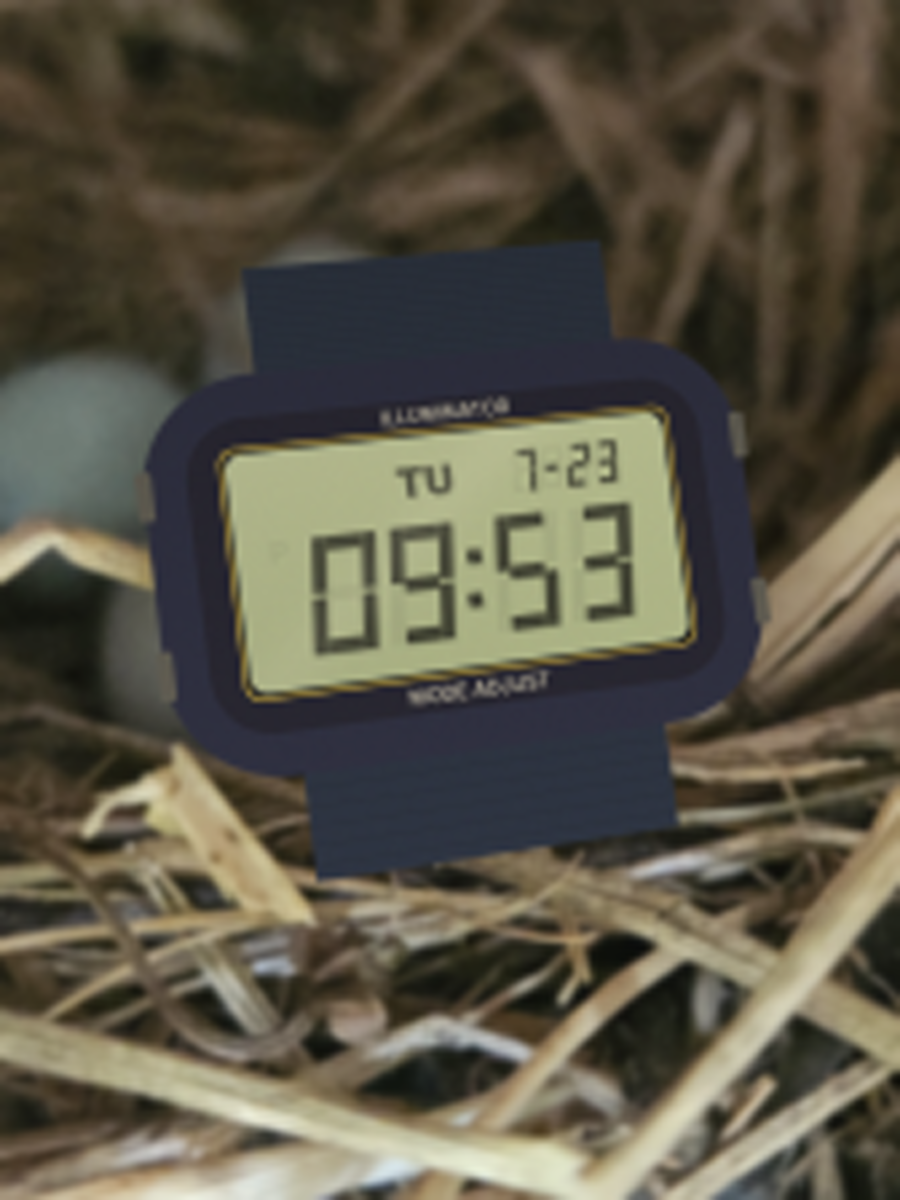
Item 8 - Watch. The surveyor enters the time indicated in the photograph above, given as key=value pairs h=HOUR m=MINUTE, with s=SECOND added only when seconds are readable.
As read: h=9 m=53
